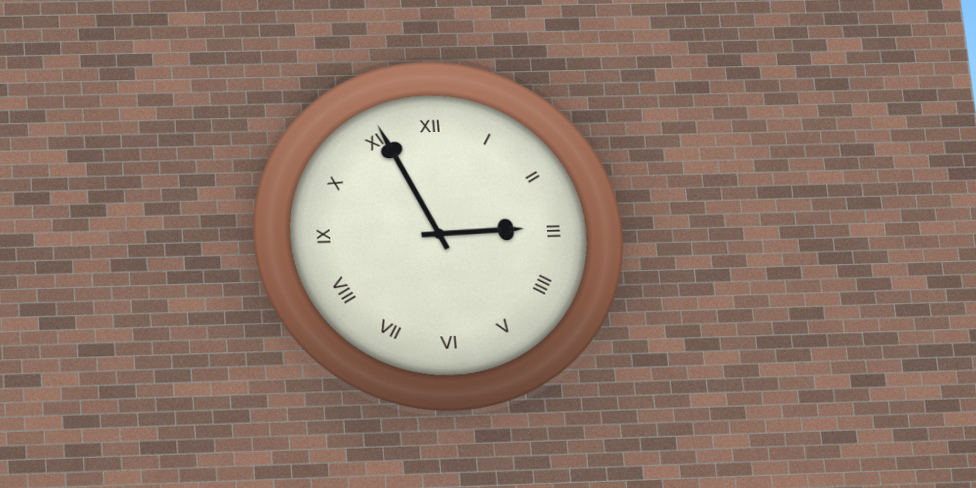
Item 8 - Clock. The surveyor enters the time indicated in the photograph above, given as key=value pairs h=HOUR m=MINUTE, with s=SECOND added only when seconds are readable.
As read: h=2 m=56
